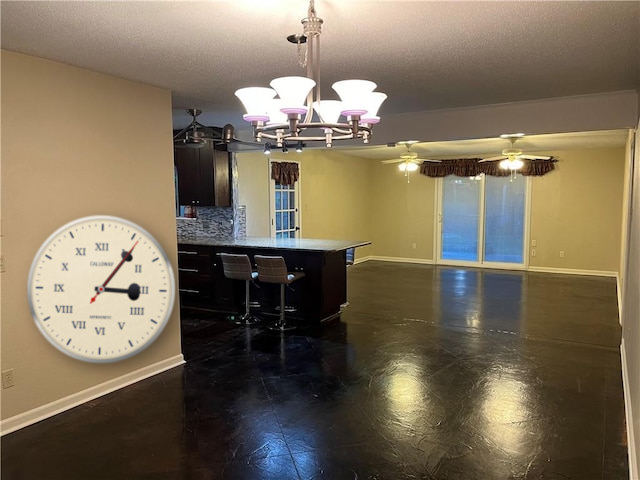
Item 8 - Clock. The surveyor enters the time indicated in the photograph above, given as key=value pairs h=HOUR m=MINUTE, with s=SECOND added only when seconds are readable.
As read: h=3 m=6 s=6
